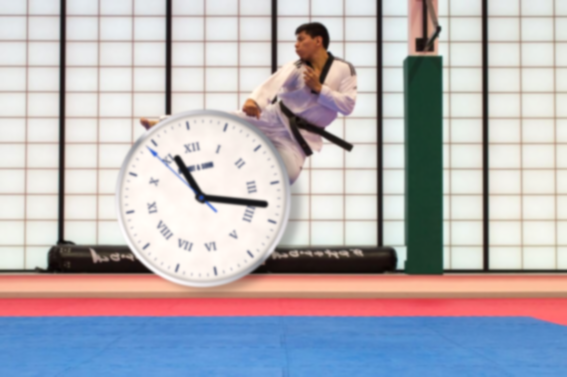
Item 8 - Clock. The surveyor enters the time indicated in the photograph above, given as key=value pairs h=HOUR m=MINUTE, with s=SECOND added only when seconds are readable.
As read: h=11 m=17 s=54
